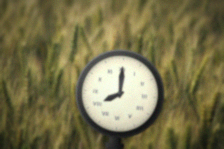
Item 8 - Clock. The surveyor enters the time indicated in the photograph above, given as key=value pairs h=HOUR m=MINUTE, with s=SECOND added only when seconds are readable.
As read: h=8 m=0
